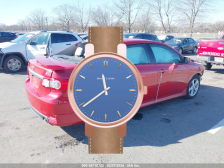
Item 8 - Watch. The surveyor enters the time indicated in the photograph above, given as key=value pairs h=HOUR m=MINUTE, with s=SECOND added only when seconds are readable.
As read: h=11 m=39
